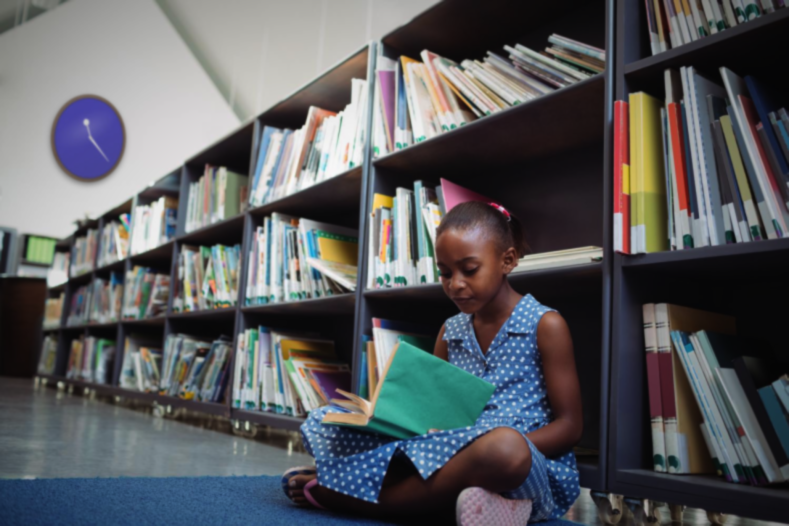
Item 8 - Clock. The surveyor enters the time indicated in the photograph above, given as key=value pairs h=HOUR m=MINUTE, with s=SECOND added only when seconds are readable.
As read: h=11 m=23
